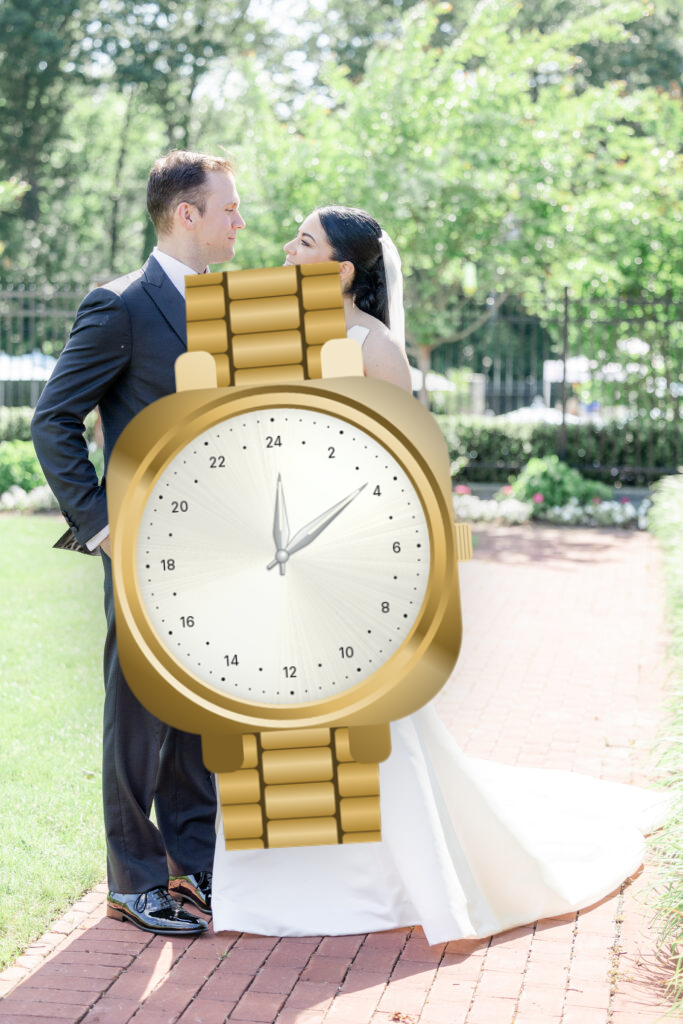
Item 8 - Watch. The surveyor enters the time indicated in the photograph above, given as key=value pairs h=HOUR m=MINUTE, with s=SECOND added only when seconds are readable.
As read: h=0 m=9
